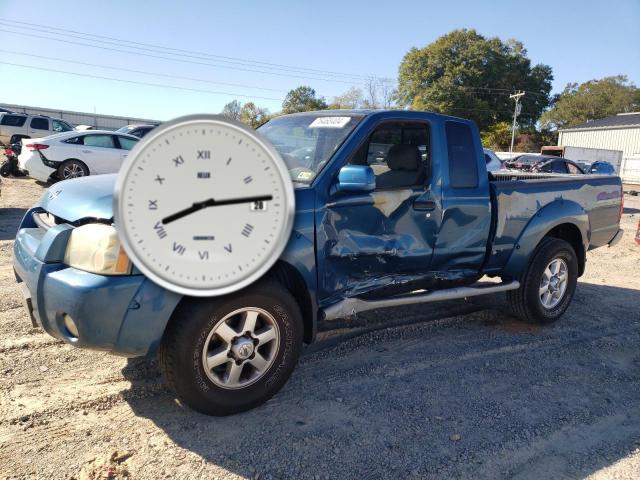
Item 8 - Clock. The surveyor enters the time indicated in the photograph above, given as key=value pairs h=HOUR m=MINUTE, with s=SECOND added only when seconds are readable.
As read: h=8 m=14
